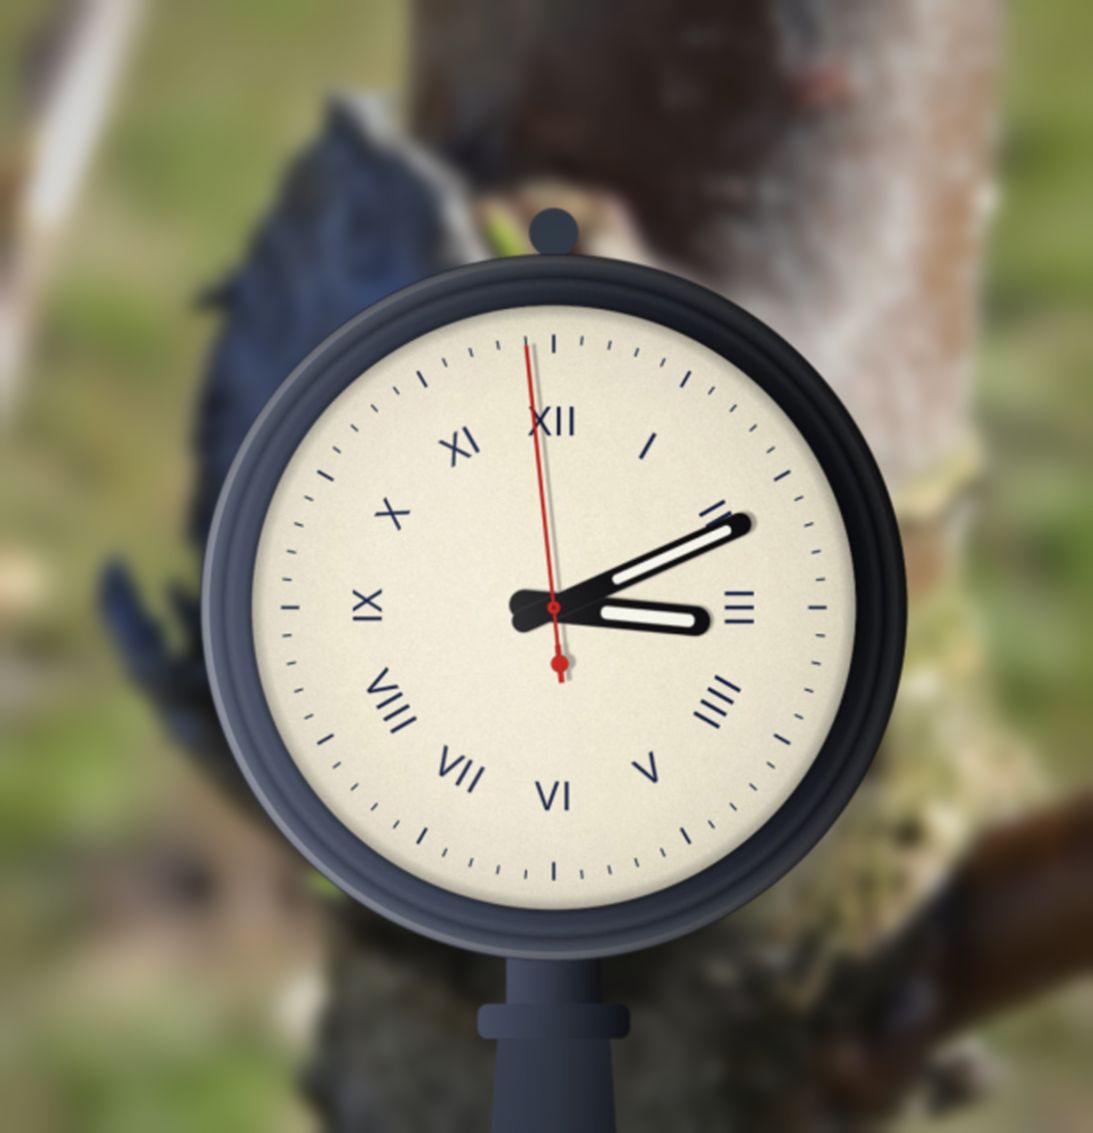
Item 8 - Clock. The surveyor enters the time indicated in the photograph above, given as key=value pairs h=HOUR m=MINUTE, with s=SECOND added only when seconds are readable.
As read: h=3 m=10 s=59
